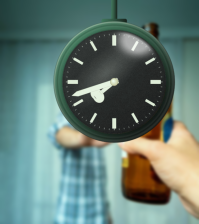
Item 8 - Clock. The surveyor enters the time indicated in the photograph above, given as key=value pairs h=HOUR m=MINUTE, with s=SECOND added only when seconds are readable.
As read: h=7 m=42
